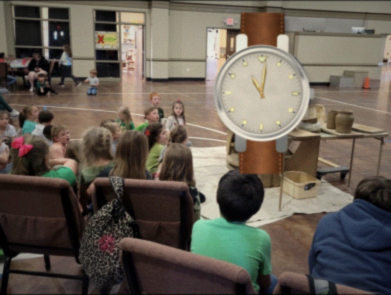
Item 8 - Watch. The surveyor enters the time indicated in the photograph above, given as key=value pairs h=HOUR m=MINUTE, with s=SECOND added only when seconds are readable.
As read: h=11 m=1
